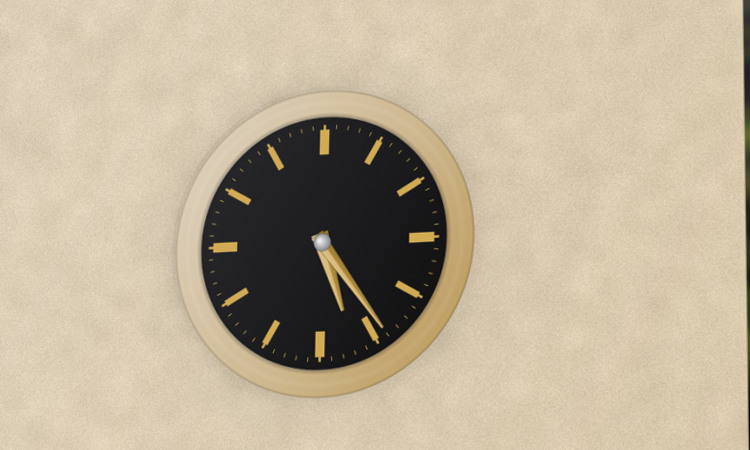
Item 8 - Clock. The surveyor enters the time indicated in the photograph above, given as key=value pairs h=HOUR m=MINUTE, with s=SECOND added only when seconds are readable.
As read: h=5 m=24
